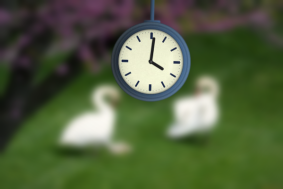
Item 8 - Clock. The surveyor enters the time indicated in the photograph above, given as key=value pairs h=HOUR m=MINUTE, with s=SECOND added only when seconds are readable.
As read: h=4 m=1
